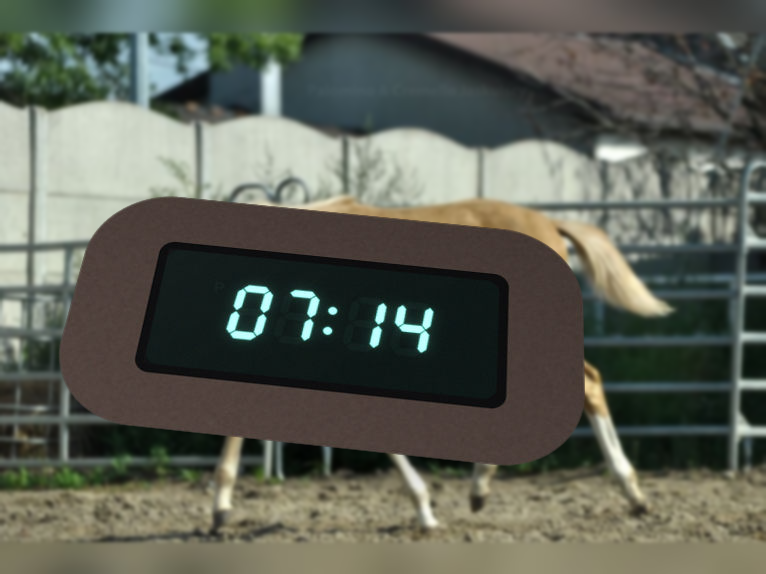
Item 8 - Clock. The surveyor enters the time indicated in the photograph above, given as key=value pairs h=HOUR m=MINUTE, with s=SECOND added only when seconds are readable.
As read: h=7 m=14
